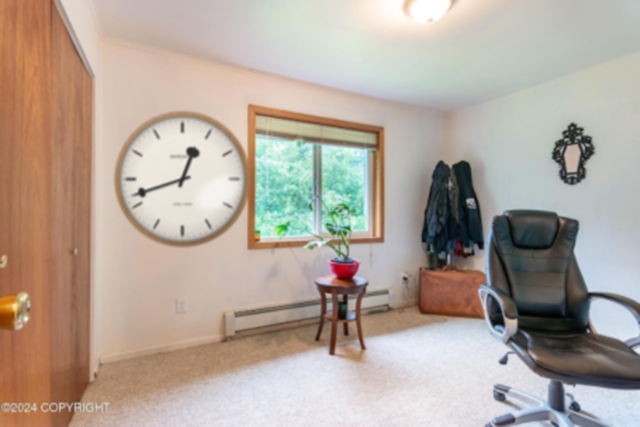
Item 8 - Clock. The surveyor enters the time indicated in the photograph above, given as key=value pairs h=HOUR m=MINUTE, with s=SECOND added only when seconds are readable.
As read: h=12 m=42
